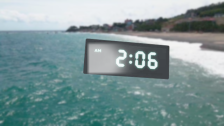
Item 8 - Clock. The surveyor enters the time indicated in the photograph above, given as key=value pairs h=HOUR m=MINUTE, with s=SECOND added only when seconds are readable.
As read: h=2 m=6
